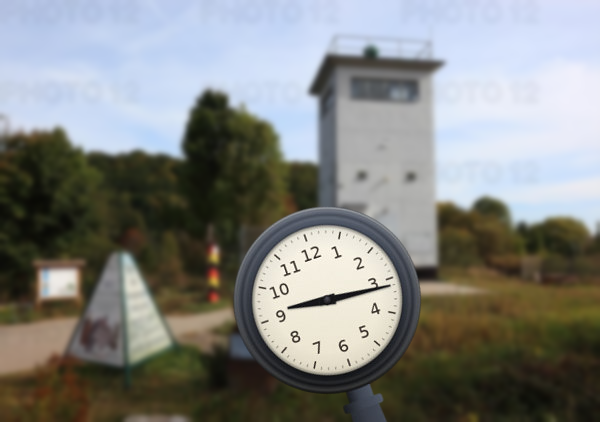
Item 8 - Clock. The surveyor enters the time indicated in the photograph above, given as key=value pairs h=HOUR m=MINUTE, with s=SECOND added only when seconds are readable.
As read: h=9 m=16
